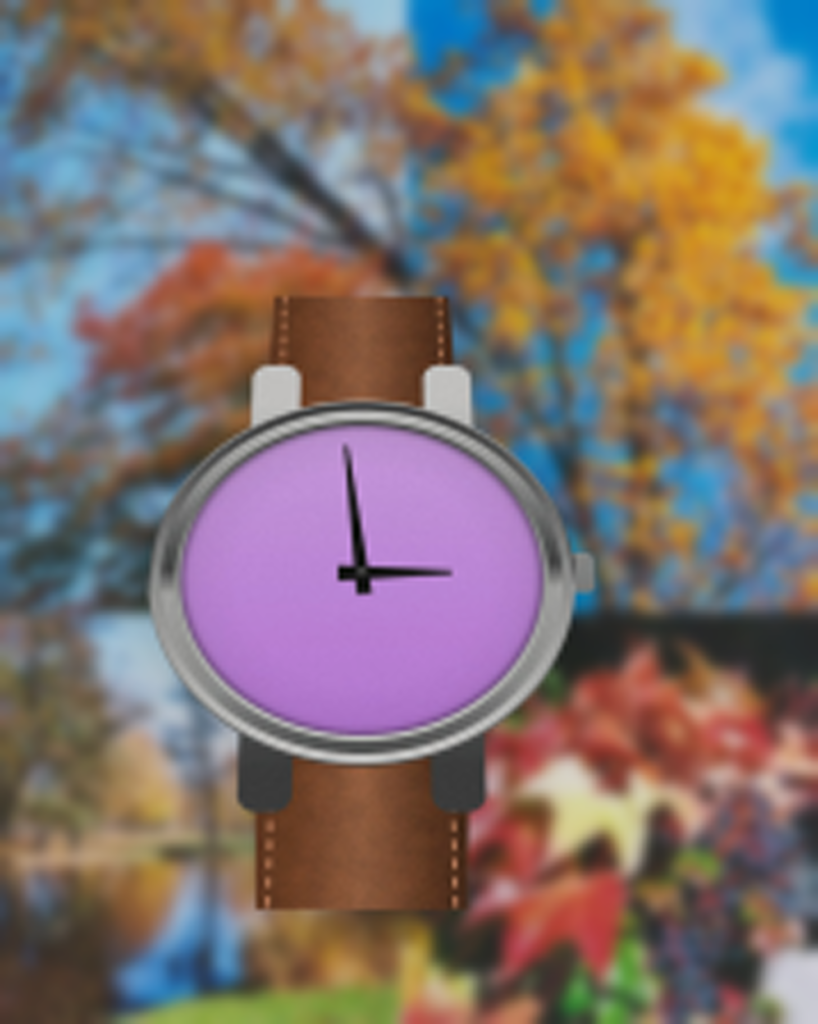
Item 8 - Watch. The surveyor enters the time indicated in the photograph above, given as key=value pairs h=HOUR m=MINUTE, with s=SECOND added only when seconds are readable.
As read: h=2 m=59
